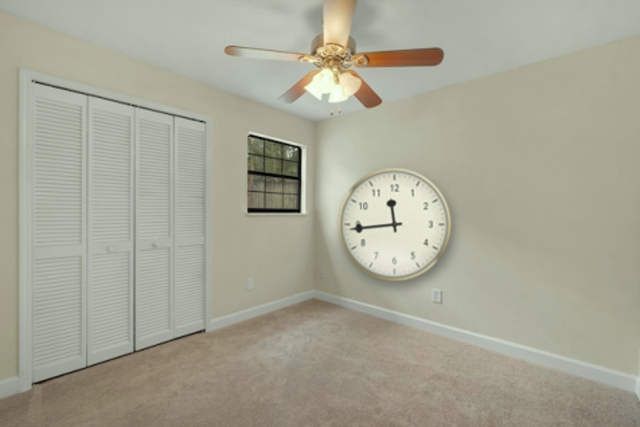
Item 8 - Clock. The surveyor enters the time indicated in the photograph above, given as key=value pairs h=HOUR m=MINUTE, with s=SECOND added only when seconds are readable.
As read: h=11 m=44
